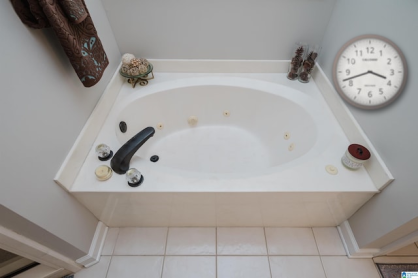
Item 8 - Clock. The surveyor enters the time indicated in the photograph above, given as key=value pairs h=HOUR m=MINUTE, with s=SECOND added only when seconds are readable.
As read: h=3 m=42
